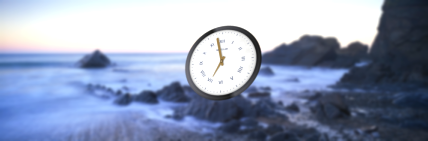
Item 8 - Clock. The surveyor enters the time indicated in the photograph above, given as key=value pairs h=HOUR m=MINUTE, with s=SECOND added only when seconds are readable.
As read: h=6 m=58
